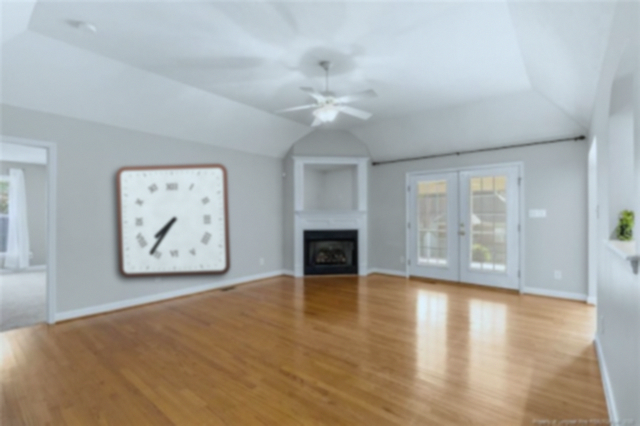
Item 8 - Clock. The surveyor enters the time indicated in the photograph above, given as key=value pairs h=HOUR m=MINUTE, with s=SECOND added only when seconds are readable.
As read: h=7 m=36
